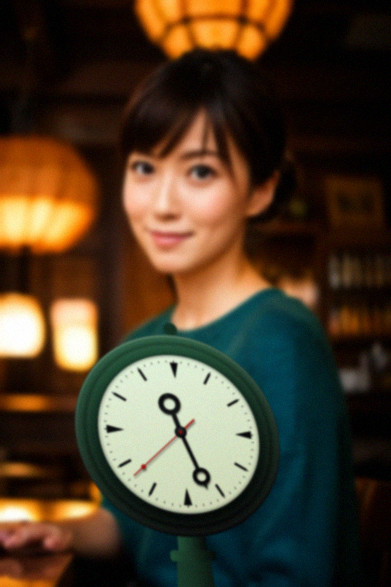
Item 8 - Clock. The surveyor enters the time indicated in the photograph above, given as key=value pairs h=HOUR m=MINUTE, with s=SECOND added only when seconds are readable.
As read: h=11 m=26 s=38
